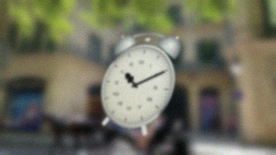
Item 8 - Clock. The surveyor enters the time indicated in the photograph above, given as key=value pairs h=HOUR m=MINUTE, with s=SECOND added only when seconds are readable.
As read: h=10 m=10
